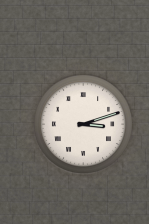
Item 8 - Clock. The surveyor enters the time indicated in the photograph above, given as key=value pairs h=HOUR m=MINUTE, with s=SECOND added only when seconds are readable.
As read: h=3 m=12
